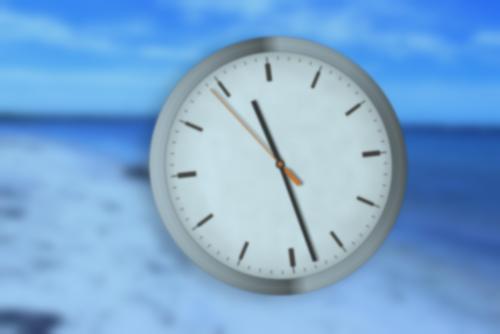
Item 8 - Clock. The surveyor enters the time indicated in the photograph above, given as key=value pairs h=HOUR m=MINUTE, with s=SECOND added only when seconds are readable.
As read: h=11 m=27 s=54
